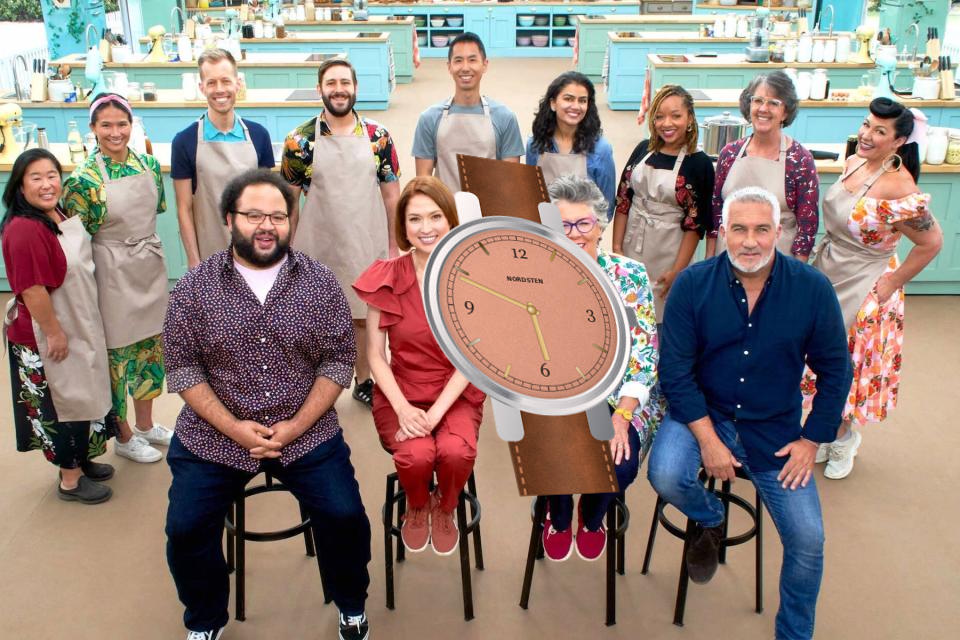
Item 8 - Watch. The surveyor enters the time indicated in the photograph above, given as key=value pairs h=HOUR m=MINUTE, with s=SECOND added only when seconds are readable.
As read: h=5 m=49
